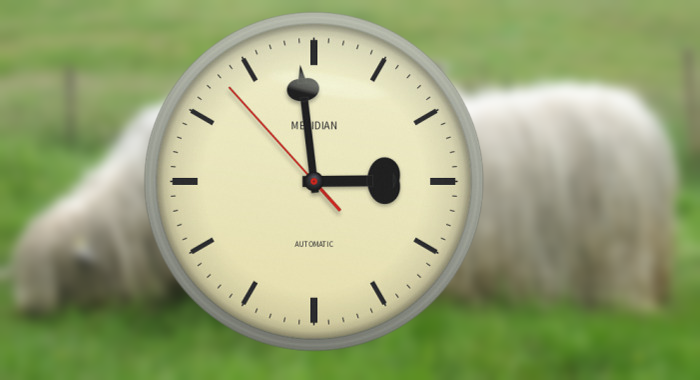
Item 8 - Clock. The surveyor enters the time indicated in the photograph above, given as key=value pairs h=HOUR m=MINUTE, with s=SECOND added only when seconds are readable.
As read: h=2 m=58 s=53
